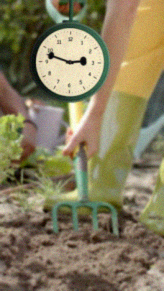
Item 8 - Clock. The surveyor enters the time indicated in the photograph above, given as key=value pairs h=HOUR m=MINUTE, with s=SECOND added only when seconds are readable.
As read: h=2 m=48
